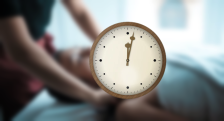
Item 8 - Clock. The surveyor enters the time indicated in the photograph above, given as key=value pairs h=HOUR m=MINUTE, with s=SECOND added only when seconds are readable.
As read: h=12 m=2
